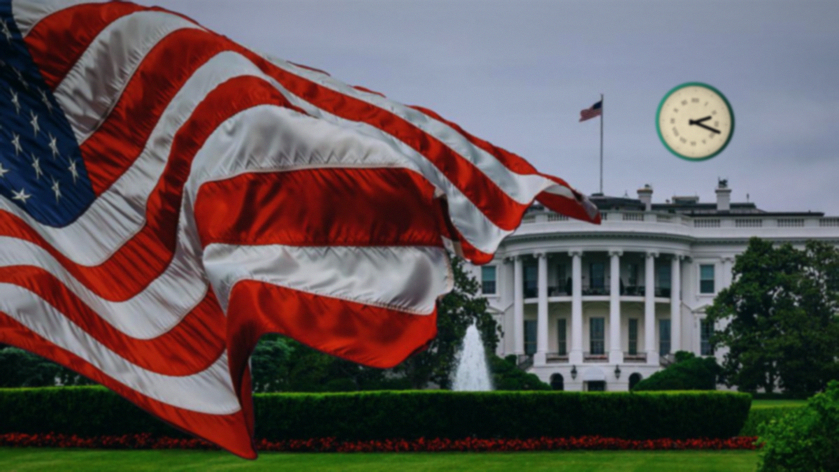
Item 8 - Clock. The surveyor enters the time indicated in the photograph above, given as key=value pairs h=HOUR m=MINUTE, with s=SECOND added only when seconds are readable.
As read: h=2 m=18
